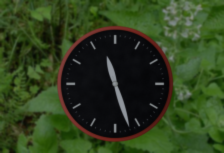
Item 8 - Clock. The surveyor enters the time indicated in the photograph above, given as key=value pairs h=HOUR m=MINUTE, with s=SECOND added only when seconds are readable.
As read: h=11 m=27
